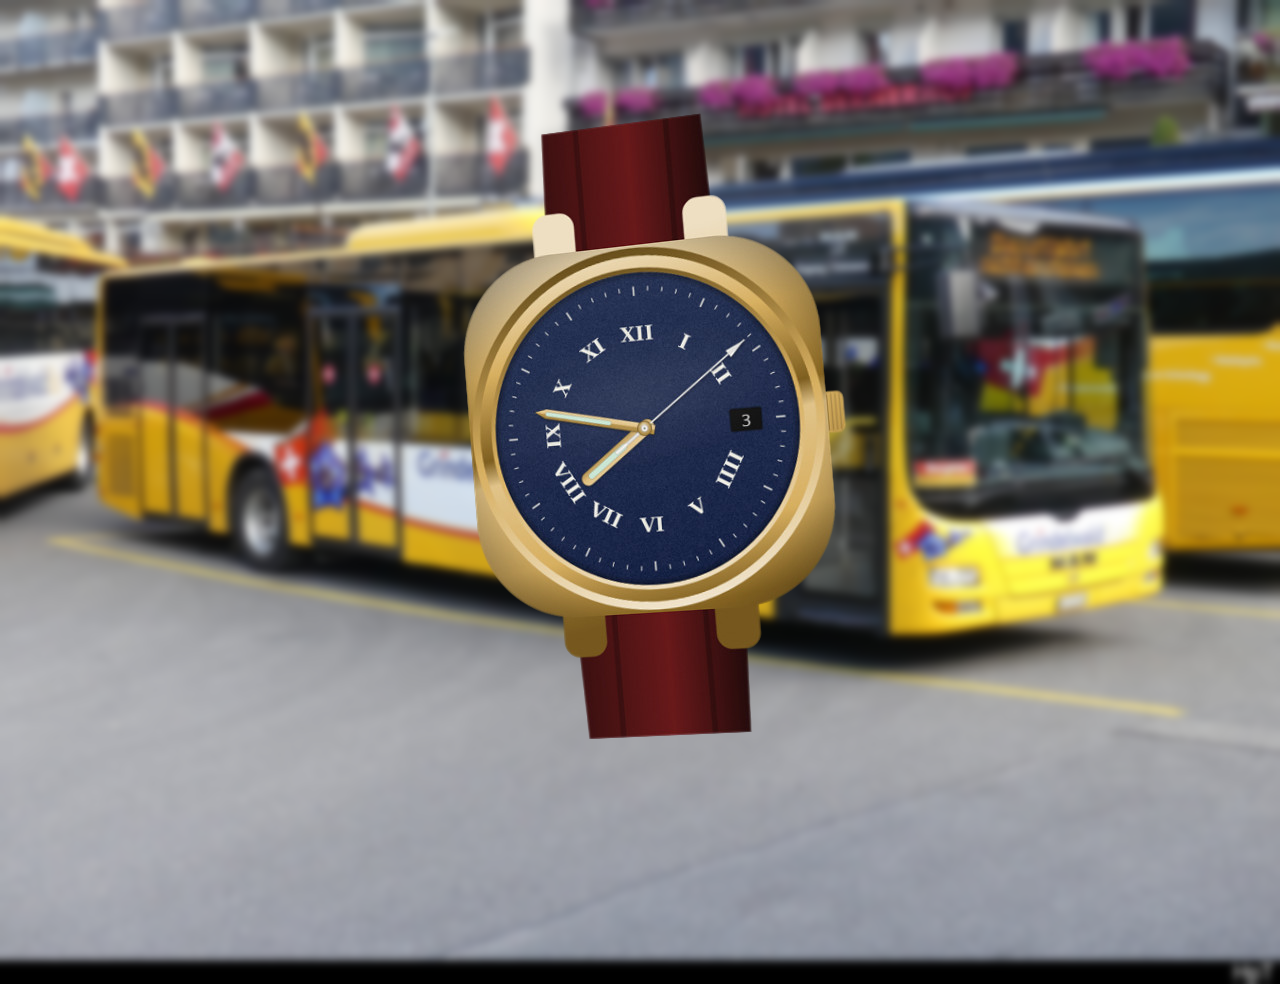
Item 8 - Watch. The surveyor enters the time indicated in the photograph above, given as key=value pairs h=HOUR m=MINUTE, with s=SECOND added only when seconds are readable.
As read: h=7 m=47 s=9
